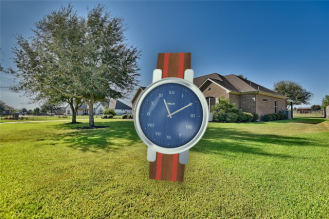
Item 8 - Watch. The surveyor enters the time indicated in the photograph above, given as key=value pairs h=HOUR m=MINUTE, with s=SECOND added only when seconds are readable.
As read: h=11 m=10
